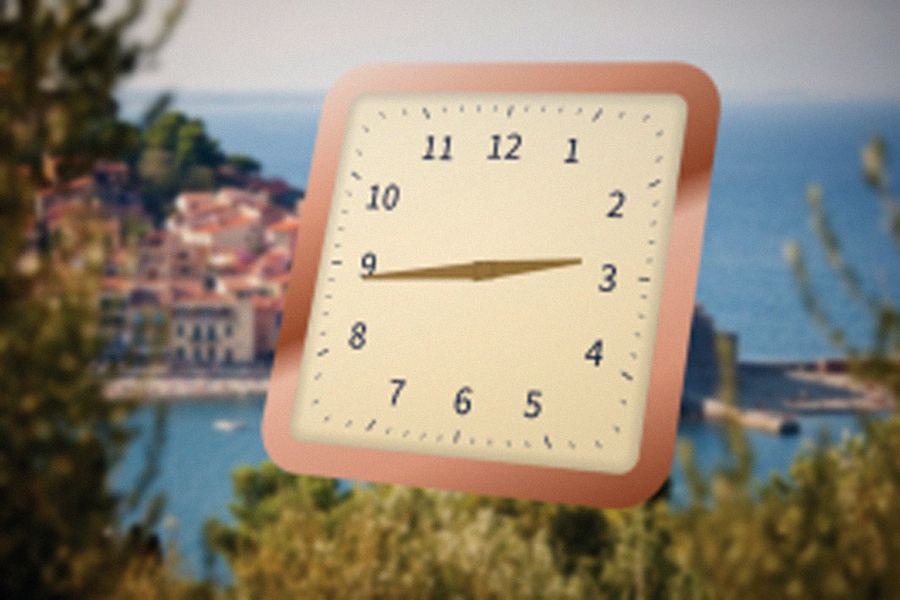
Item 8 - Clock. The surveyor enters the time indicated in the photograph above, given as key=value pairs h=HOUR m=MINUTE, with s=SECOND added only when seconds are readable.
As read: h=2 m=44
